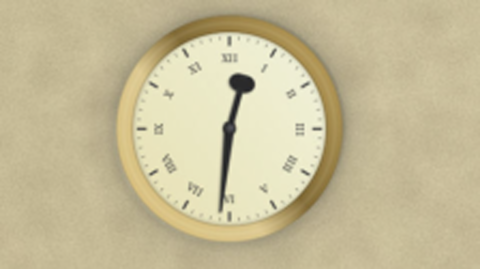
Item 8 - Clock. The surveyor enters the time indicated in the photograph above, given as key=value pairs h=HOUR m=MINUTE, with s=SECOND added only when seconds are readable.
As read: h=12 m=31
